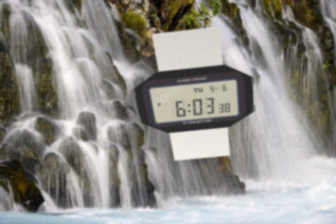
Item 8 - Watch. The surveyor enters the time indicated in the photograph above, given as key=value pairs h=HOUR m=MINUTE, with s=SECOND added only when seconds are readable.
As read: h=6 m=3
